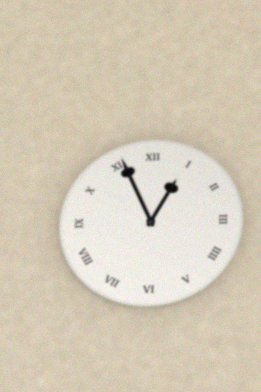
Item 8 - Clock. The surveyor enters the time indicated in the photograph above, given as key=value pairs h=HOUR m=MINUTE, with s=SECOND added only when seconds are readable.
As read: h=12 m=56
